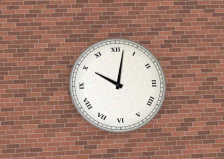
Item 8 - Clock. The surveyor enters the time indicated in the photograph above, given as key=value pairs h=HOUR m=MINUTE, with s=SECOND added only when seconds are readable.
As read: h=10 m=2
